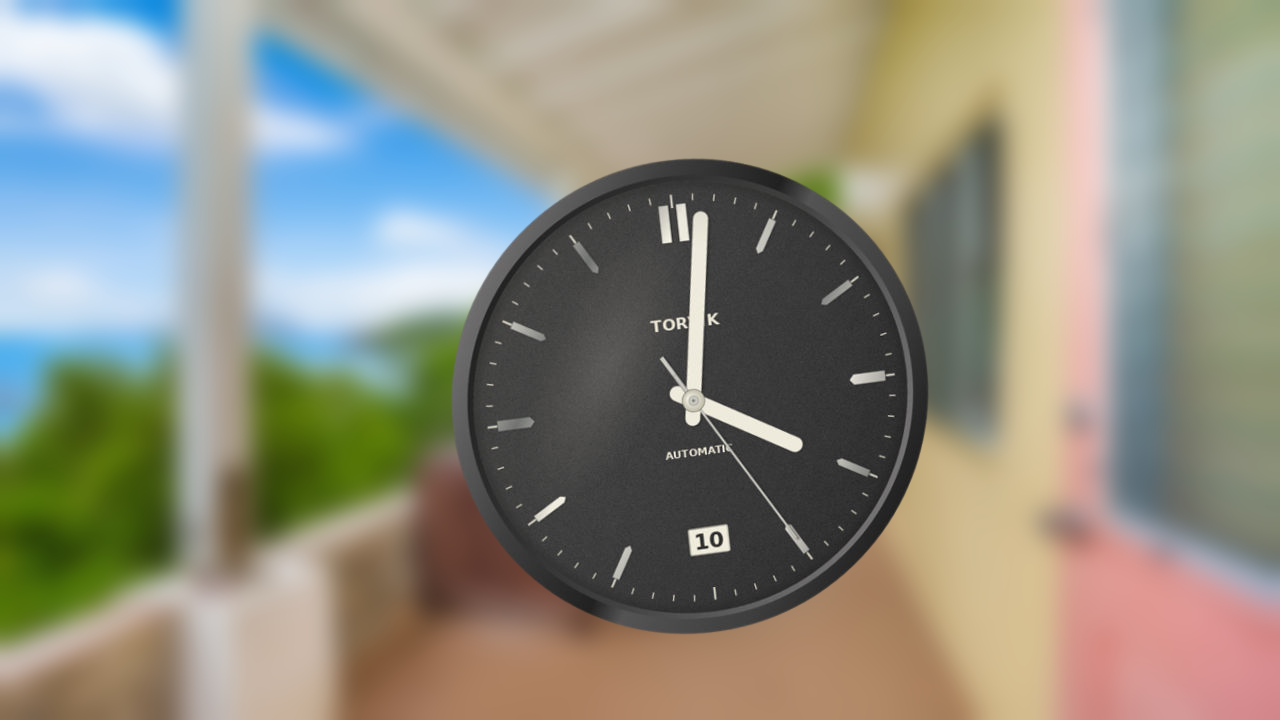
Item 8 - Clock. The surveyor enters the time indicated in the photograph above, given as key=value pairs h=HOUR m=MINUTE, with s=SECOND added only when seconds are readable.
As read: h=4 m=1 s=25
